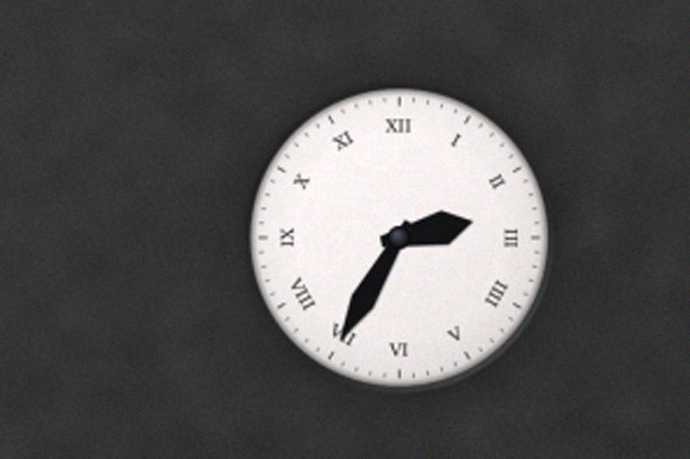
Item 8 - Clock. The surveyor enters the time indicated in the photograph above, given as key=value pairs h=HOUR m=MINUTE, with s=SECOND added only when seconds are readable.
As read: h=2 m=35
